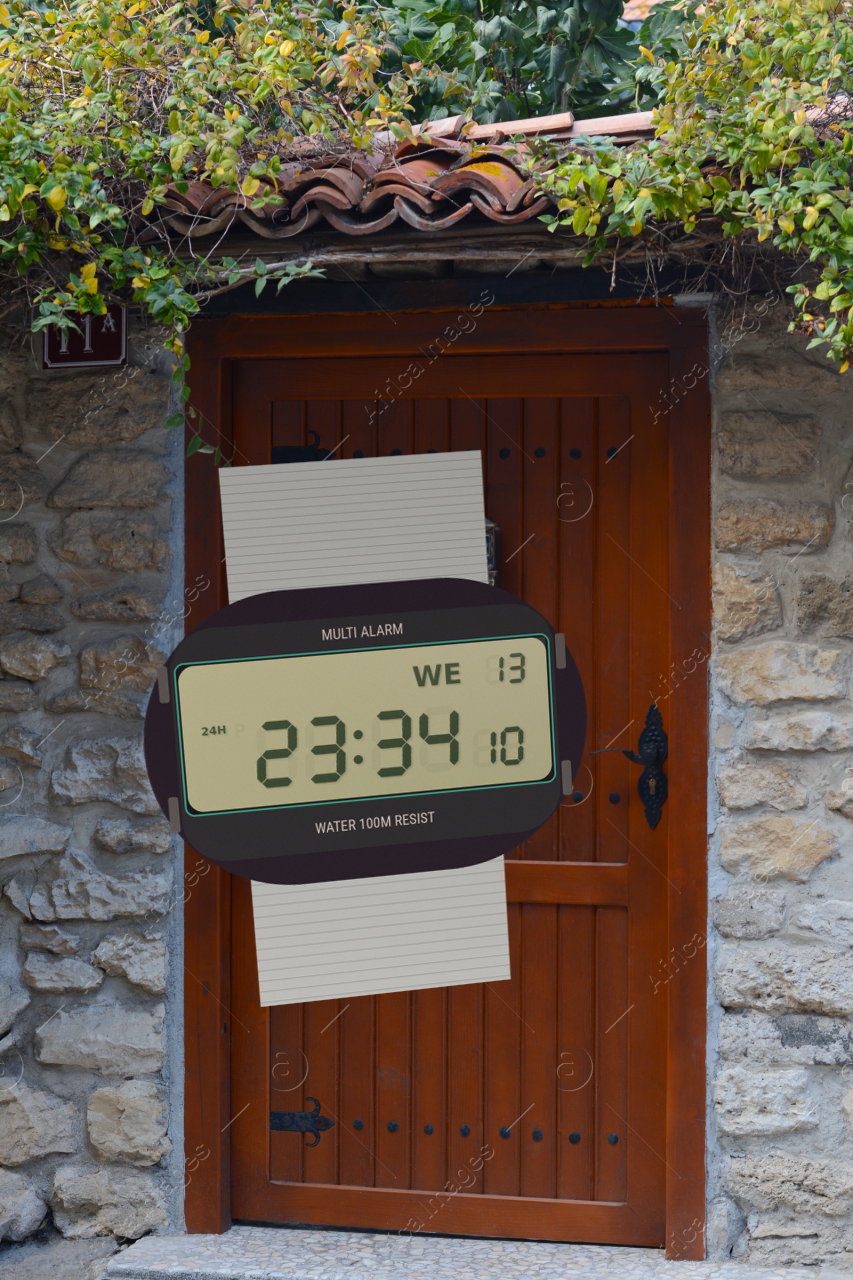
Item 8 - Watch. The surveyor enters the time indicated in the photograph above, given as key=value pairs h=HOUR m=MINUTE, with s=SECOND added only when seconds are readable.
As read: h=23 m=34 s=10
